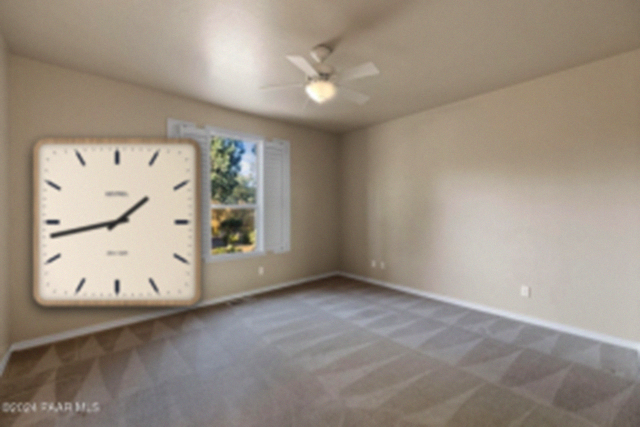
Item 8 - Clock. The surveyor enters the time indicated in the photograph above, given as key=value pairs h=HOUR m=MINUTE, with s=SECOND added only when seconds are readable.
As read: h=1 m=43
